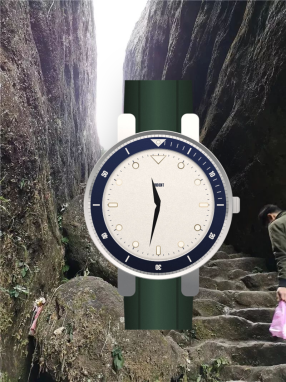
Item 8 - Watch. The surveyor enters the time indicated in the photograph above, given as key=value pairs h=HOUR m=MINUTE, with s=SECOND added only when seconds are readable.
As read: h=11 m=32
